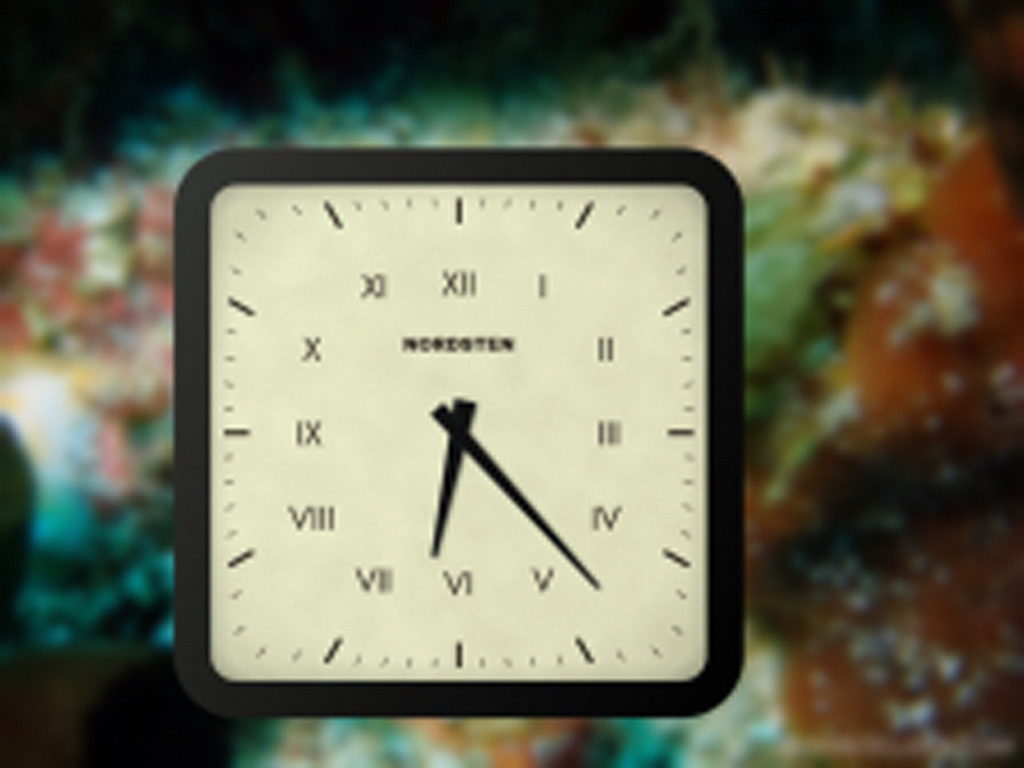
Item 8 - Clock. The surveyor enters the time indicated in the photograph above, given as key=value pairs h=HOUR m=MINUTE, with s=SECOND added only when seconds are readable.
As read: h=6 m=23
